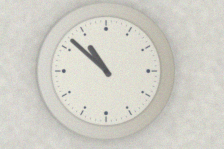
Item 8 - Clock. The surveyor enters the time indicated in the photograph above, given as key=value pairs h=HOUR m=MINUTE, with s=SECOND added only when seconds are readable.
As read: h=10 m=52
